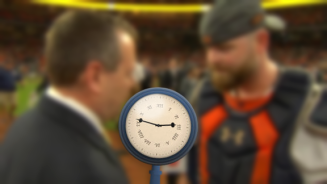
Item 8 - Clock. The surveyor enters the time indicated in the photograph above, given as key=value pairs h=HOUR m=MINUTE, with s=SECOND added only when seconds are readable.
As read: h=2 m=47
